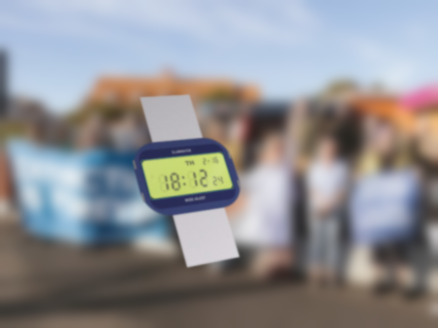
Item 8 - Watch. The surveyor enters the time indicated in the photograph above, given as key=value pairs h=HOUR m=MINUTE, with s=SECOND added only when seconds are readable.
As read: h=18 m=12
